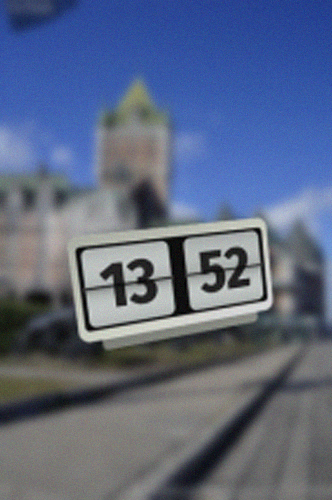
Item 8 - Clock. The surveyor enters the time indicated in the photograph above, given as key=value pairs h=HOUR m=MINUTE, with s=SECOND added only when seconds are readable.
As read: h=13 m=52
